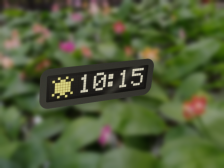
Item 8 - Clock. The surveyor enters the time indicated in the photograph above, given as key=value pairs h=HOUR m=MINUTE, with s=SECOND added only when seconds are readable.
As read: h=10 m=15
